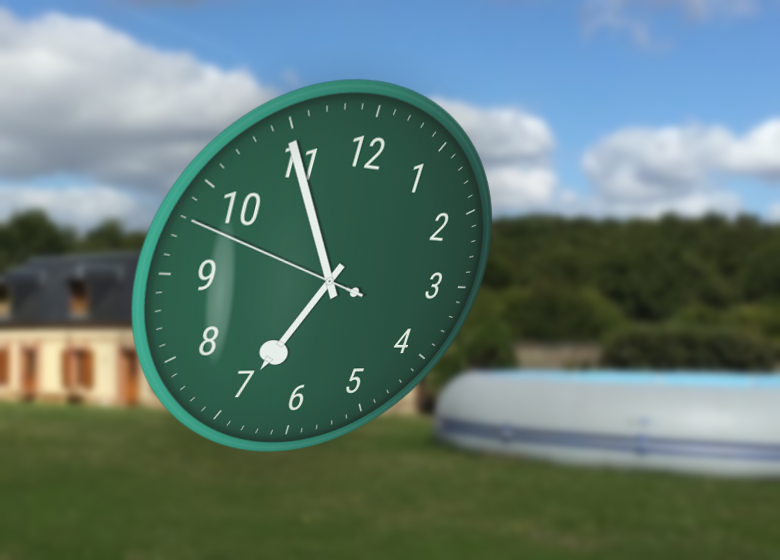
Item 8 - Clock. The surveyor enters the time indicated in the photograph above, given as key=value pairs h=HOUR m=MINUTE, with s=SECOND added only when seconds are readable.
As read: h=6 m=54 s=48
